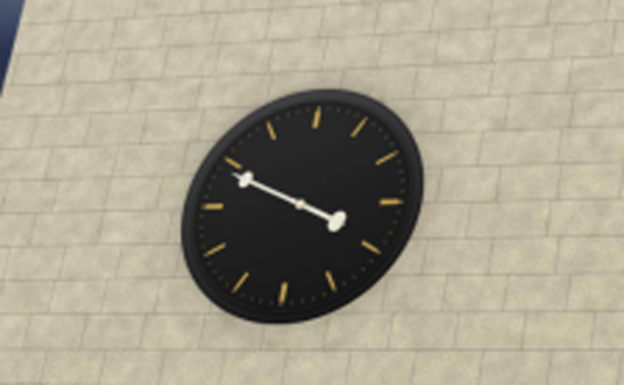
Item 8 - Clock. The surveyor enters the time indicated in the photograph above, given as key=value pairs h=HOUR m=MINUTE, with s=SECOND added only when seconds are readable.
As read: h=3 m=49
